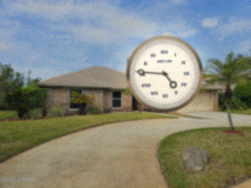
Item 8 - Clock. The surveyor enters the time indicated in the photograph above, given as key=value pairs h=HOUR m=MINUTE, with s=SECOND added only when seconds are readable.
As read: h=4 m=46
